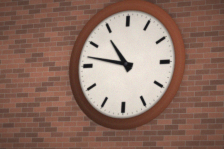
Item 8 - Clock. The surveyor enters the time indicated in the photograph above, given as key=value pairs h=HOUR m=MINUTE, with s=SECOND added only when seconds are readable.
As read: h=10 m=47
